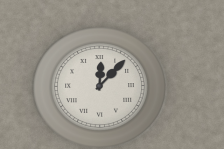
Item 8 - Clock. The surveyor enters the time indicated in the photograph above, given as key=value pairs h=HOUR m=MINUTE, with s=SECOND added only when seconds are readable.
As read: h=12 m=7
